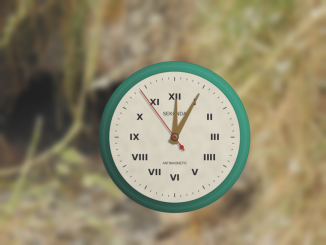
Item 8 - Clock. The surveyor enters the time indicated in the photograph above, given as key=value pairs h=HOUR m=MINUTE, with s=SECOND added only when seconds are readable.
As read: h=12 m=4 s=54
